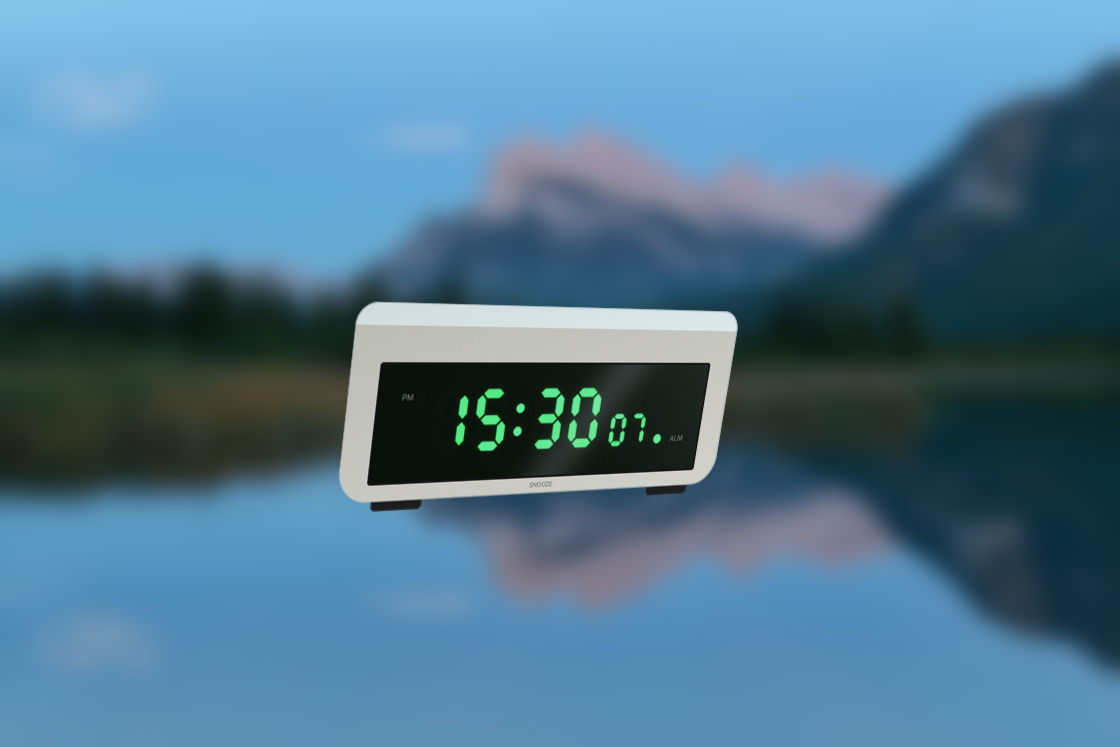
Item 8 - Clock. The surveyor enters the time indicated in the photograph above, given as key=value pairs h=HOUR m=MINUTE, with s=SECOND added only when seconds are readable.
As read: h=15 m=30 s=7
